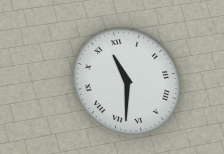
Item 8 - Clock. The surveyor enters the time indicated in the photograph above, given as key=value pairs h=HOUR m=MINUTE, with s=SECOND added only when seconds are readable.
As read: h=11 m=33
